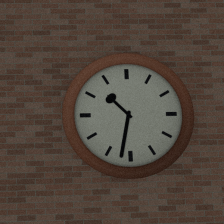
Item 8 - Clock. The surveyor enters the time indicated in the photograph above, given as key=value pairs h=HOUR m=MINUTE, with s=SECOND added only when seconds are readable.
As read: h=10 m=32
